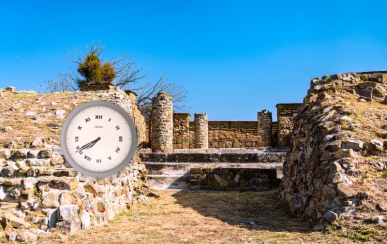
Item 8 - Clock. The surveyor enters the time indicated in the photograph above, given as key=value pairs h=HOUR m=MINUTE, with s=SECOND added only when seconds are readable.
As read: h=7 m=40
